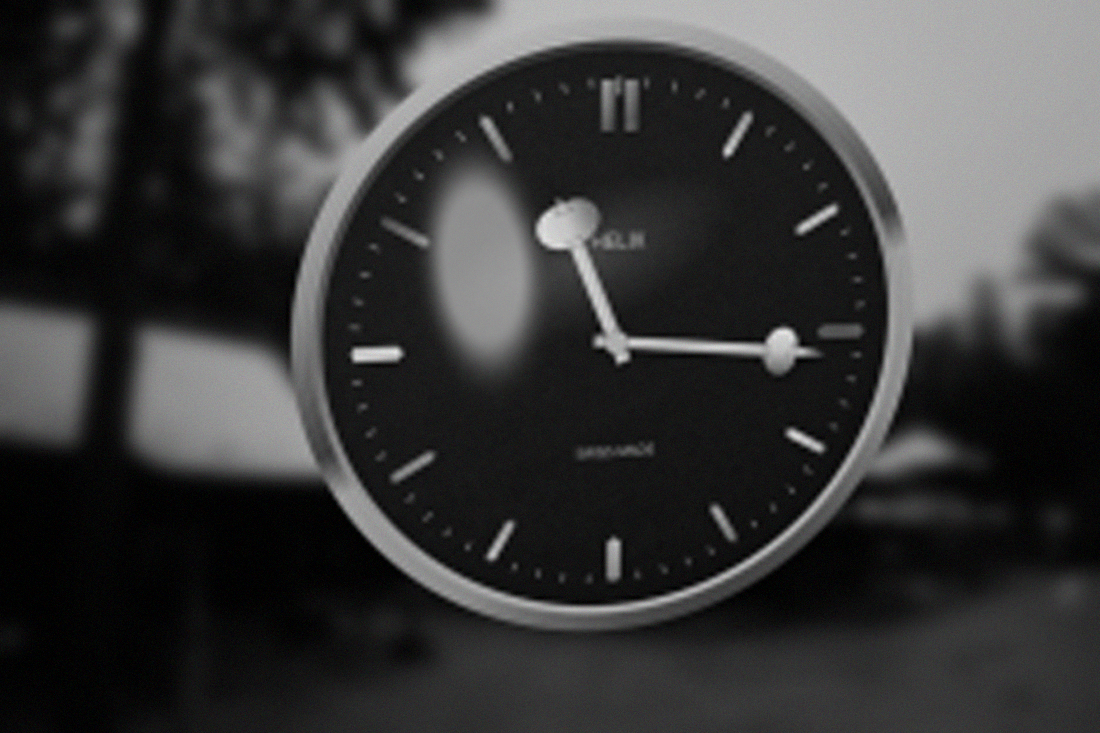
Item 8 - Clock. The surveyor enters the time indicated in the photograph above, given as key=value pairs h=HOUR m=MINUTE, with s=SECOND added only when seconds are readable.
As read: h=11 m=16
